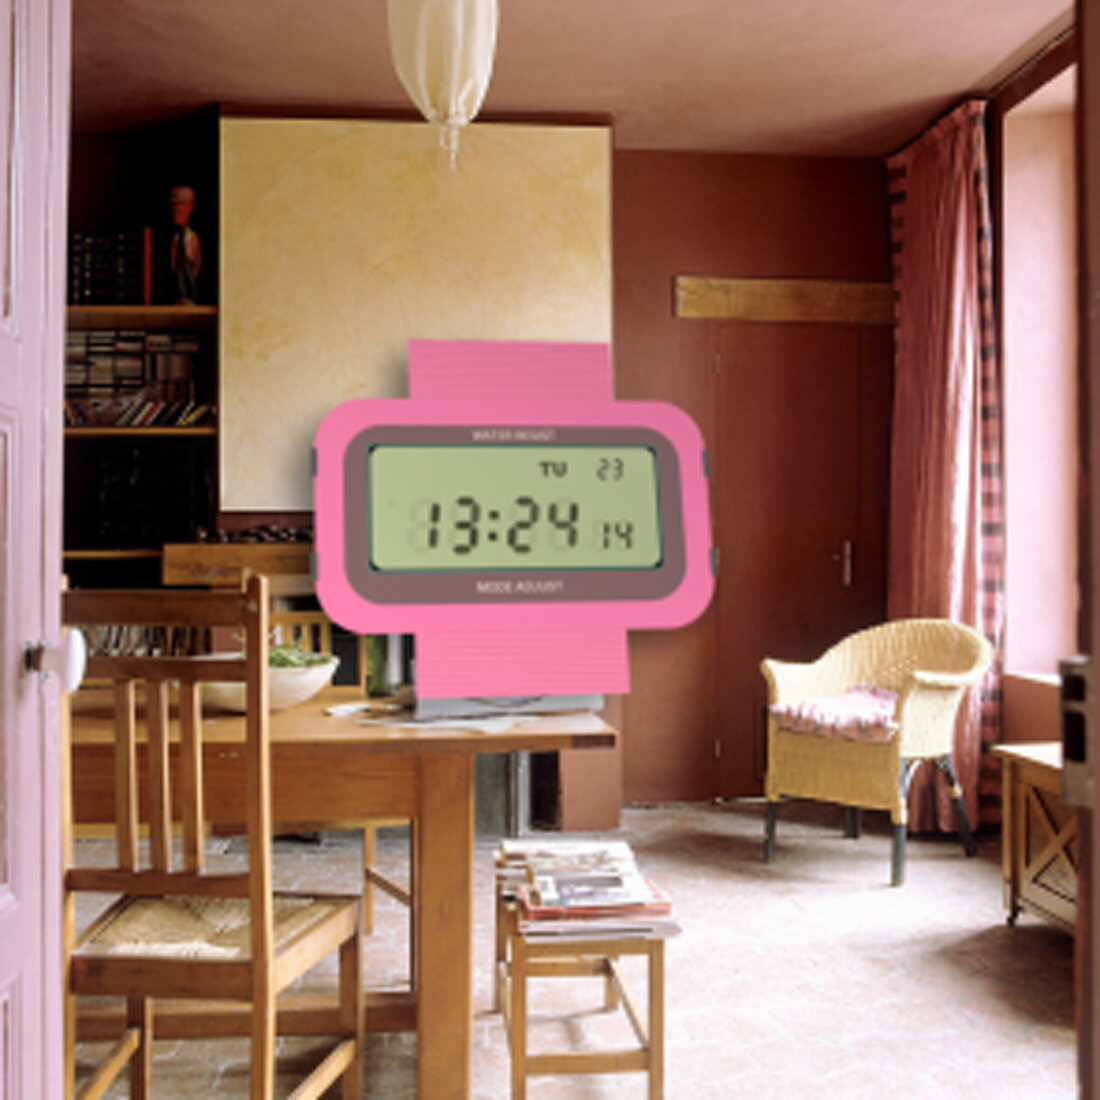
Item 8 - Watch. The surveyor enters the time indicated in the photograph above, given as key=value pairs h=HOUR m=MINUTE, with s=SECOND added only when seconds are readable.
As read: h=13 m=24 s=14
